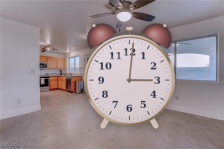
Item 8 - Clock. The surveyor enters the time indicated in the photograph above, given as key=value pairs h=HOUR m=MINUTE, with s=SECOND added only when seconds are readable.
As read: h=3 m=1
